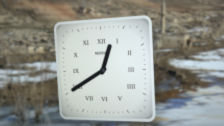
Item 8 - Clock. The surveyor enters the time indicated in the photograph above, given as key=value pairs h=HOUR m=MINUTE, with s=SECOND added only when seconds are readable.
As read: h=12 m=40
